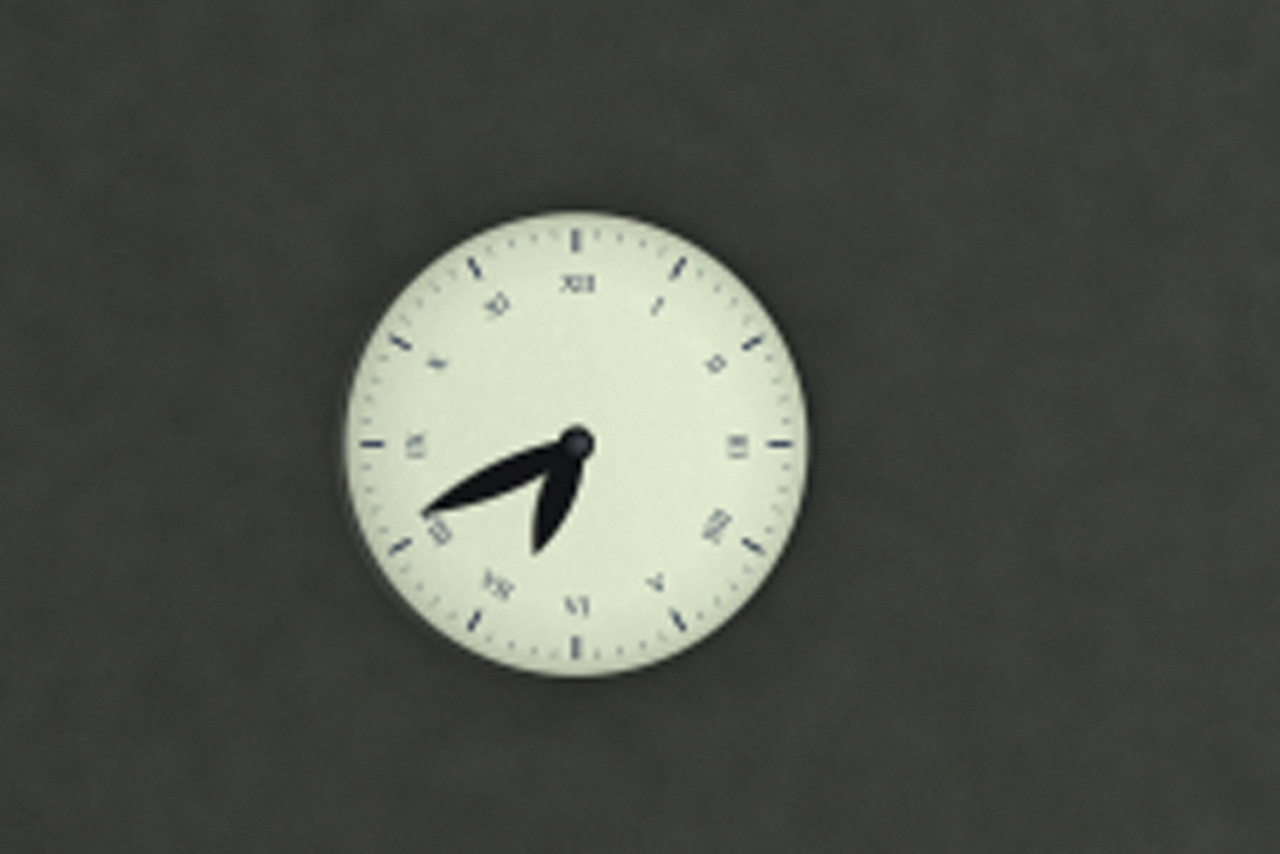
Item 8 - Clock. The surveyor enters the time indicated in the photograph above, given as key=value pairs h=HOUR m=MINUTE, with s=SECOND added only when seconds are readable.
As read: h=6 m=41
